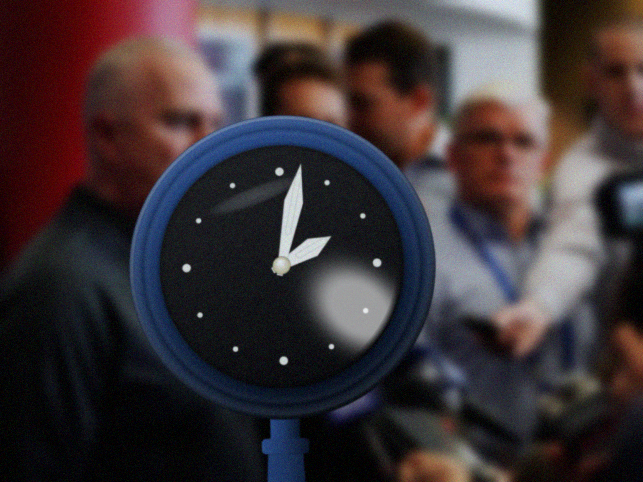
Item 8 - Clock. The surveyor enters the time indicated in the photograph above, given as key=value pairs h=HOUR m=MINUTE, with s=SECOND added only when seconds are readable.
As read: h=2 m=2
